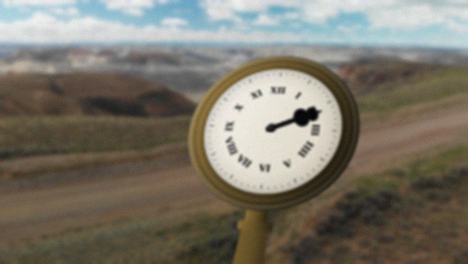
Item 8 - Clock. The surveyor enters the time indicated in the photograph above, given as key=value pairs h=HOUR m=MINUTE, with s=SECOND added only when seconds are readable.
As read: h=2 m=11
